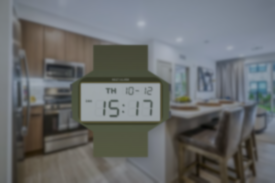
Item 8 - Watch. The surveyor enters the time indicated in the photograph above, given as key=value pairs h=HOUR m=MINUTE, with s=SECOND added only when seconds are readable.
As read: h=15 m=17
